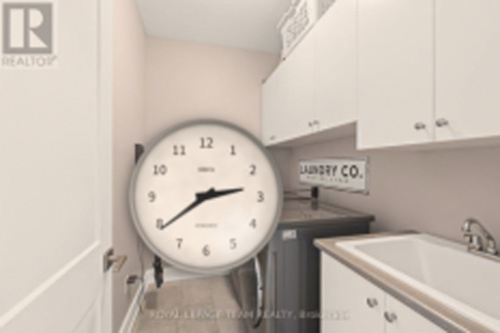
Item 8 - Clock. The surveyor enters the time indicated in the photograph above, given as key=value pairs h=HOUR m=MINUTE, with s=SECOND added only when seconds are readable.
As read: h=2 m=39
